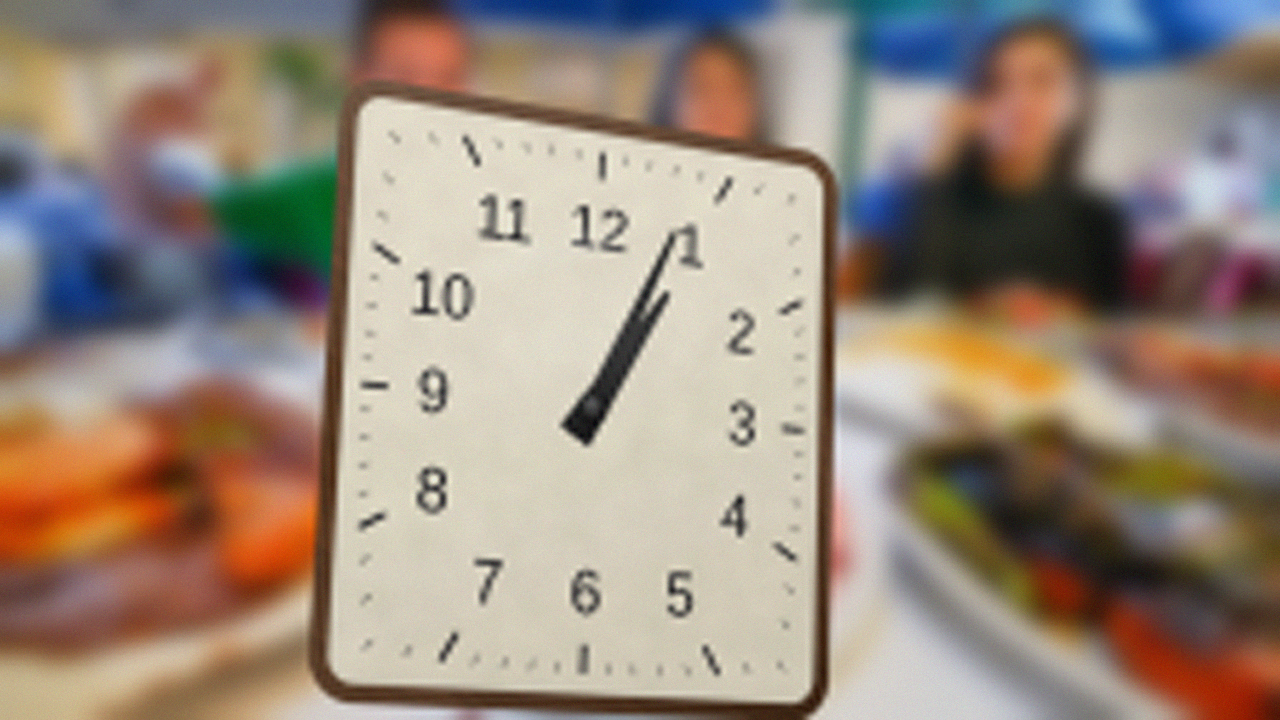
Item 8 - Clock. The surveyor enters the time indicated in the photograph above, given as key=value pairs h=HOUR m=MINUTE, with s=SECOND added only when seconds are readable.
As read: h=1 m=4
